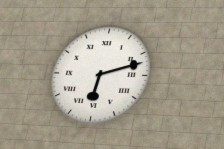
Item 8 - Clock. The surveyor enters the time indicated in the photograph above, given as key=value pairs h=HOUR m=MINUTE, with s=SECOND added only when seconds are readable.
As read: h=6 m=12
